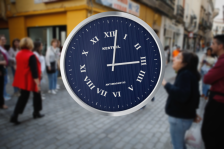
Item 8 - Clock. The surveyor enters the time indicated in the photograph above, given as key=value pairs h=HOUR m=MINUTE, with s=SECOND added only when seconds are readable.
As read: h=3 m=2
